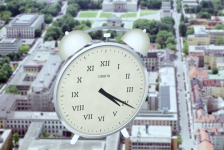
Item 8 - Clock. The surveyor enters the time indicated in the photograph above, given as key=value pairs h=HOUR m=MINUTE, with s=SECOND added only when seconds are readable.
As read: h=4 m=20
